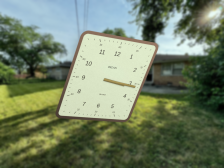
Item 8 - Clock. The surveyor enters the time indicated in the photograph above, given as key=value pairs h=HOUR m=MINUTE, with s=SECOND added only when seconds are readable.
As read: h=3 m=16
